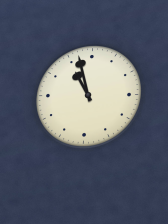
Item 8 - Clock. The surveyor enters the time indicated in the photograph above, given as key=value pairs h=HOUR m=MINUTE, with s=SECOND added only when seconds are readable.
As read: h=10 m=57
